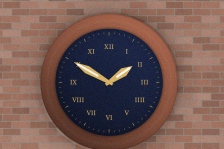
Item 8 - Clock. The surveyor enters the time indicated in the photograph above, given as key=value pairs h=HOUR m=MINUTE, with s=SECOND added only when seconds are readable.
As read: h=1 m=50
